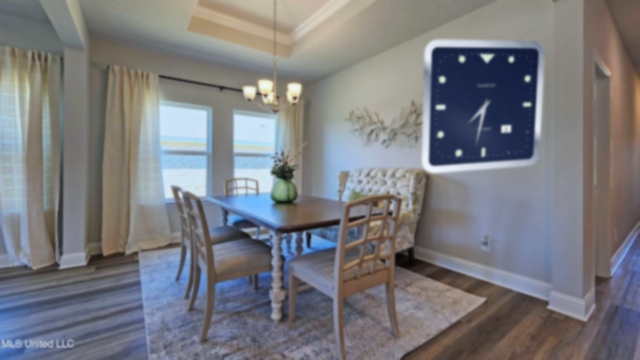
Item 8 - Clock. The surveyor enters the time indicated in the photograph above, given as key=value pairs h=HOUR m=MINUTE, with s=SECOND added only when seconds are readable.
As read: h=7 m=32
